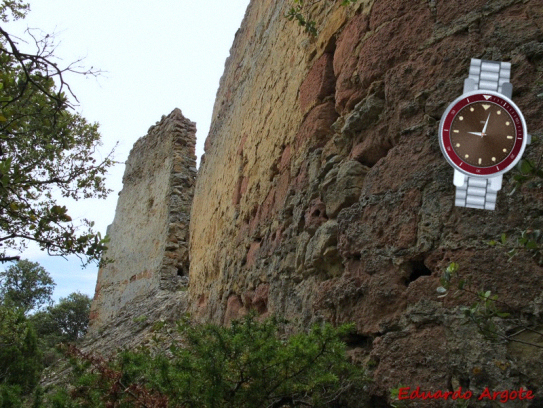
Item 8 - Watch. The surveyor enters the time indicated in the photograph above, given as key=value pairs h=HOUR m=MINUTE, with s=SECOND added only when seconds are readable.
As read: h=9 m=2
